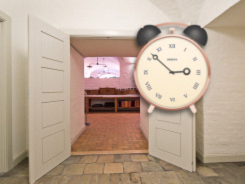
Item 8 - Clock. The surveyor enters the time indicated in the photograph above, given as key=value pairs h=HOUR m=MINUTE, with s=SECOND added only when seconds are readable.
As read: h=2 m=52
